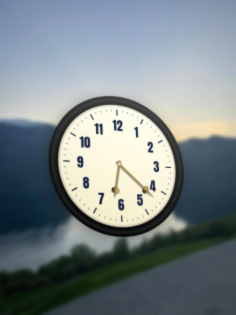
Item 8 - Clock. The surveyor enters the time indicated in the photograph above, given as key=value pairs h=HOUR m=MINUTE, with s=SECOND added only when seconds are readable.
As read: h=6 m=22
